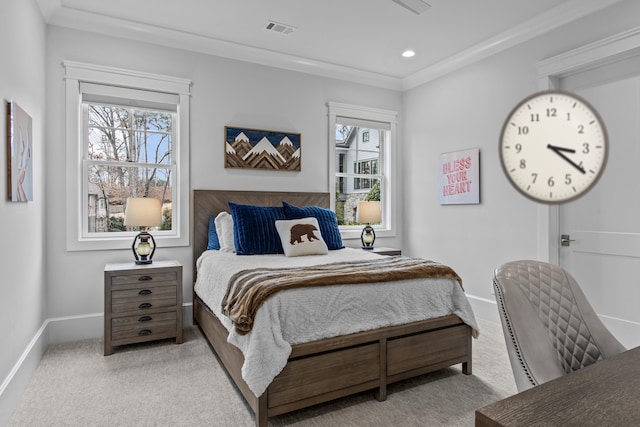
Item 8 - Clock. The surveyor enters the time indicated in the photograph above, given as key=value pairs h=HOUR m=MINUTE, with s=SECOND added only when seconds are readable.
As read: h=3 m=21
